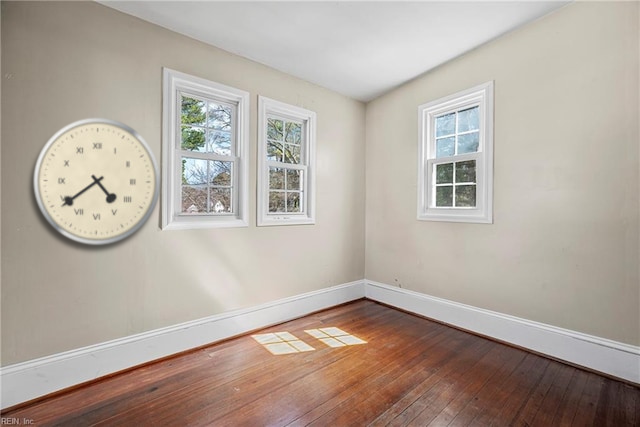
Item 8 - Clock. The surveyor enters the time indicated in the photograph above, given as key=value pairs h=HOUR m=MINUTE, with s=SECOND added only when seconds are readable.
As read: h=4 m=39
